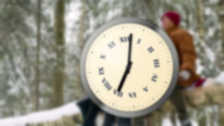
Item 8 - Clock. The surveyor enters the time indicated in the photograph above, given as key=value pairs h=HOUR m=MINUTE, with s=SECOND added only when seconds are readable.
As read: h=7 m=2
